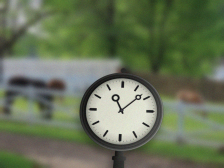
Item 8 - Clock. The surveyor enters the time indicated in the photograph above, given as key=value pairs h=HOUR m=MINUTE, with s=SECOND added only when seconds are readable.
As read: h=11 m=8
